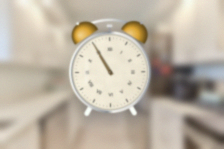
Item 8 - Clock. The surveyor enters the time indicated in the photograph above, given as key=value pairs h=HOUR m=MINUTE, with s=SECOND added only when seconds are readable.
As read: h=10 m=55
